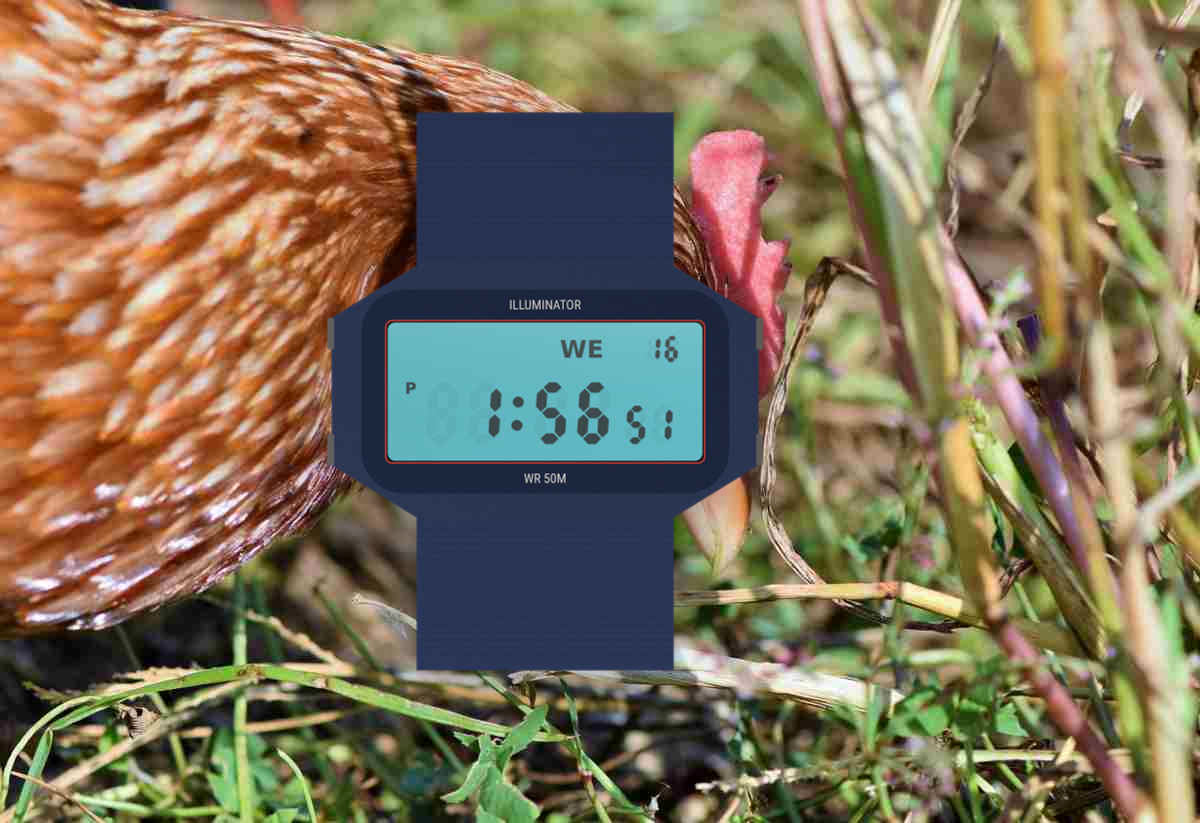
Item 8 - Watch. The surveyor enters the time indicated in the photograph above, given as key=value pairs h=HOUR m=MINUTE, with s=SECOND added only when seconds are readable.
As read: h=1 m=56 s=51
